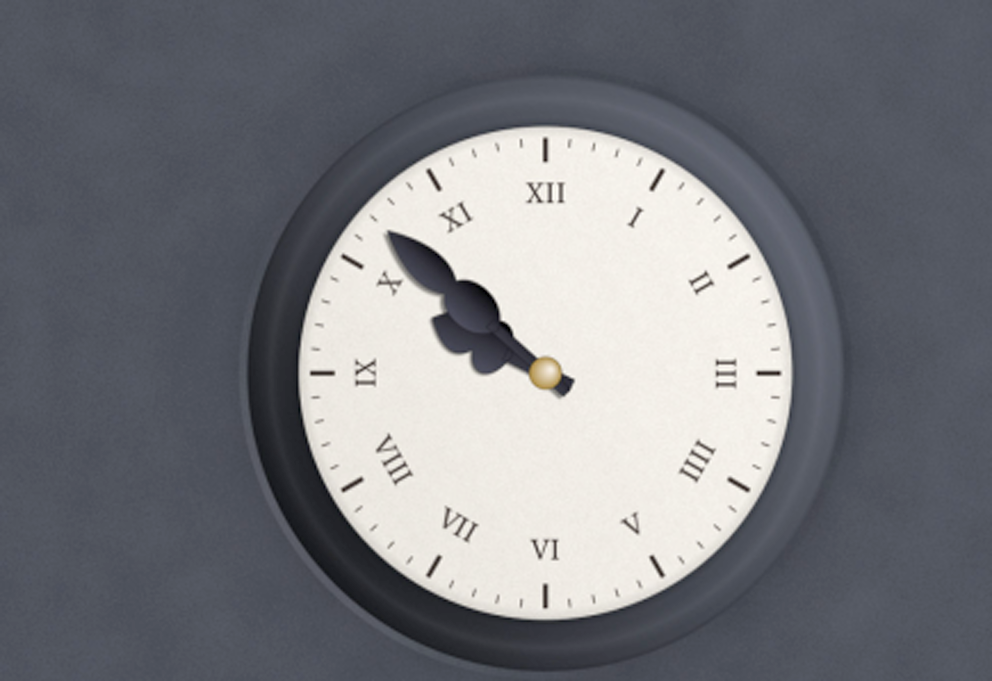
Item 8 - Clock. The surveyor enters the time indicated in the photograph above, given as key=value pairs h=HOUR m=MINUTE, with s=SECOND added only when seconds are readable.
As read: h=9 m=52
